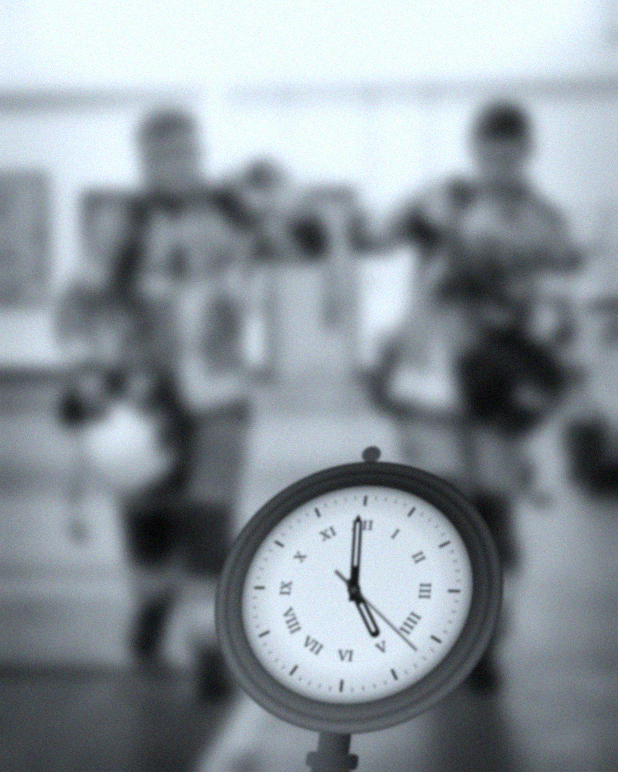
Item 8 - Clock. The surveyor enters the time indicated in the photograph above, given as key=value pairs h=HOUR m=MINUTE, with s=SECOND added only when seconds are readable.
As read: h=4 m=59 s=22
